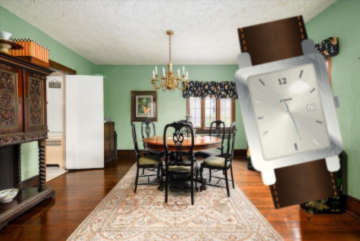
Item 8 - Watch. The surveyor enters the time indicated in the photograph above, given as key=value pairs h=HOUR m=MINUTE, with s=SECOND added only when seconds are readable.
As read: h=11 m=28
